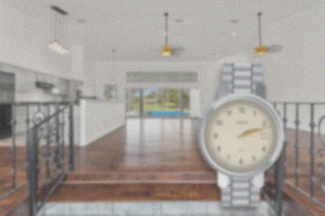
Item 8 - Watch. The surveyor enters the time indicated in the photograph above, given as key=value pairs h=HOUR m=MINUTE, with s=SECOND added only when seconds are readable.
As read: h=2 m=12
